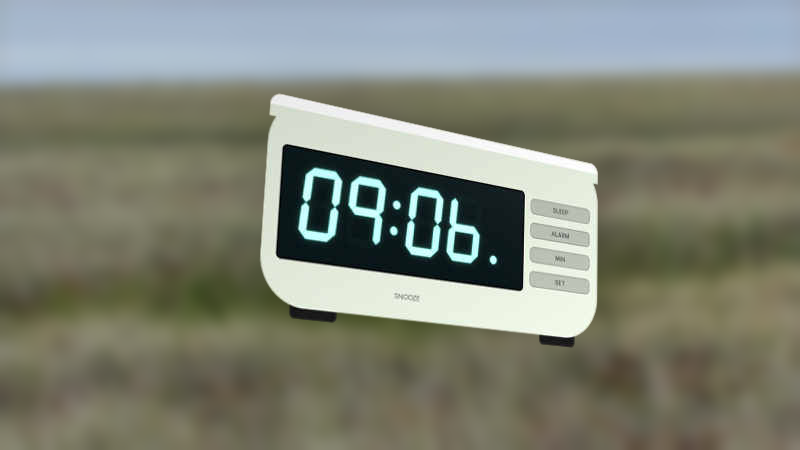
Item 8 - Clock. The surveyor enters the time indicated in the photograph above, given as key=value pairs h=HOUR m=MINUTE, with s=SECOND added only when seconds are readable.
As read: h=9 m=6
